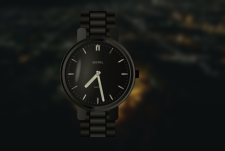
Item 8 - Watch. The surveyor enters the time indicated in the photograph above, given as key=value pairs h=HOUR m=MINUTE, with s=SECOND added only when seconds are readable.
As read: h=7 m=28
